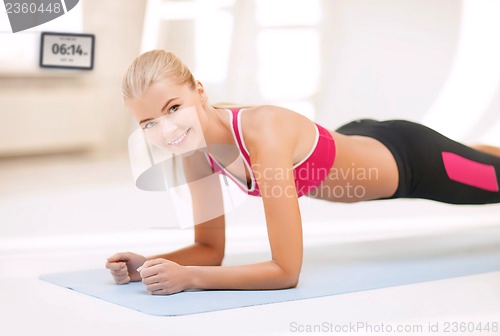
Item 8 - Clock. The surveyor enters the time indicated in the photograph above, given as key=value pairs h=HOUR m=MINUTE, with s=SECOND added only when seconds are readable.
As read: h=6 m=14
